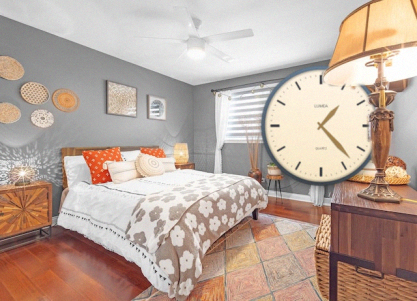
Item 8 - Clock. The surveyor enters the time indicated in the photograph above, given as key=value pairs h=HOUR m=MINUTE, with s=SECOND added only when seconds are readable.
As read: h=1 m=23
